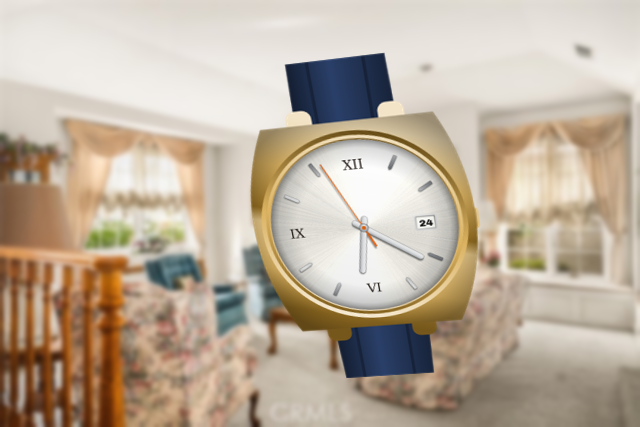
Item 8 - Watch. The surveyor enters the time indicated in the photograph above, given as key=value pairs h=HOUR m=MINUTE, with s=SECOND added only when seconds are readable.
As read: h=6 m=20 s=56
